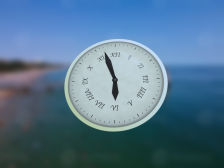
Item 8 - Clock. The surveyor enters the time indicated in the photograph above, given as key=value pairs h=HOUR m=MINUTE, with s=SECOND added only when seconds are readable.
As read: h=5 m=57
